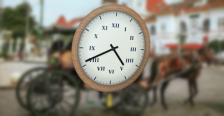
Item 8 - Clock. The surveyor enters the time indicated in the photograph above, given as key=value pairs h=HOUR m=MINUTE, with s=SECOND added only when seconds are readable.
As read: h=4 m=41
